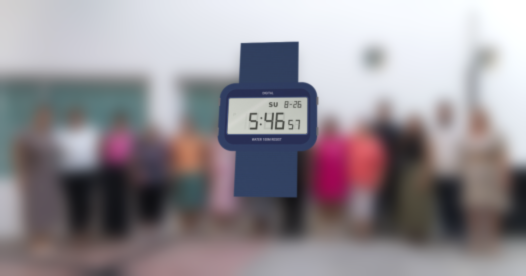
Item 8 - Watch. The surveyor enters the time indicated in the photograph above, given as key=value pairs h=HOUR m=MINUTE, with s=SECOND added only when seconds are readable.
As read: h=5 m=46 s=57
